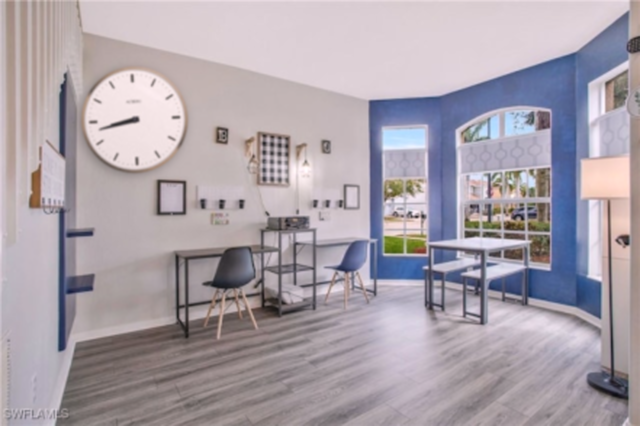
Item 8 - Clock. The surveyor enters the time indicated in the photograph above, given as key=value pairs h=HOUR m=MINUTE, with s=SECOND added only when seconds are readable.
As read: h=8 m=43
